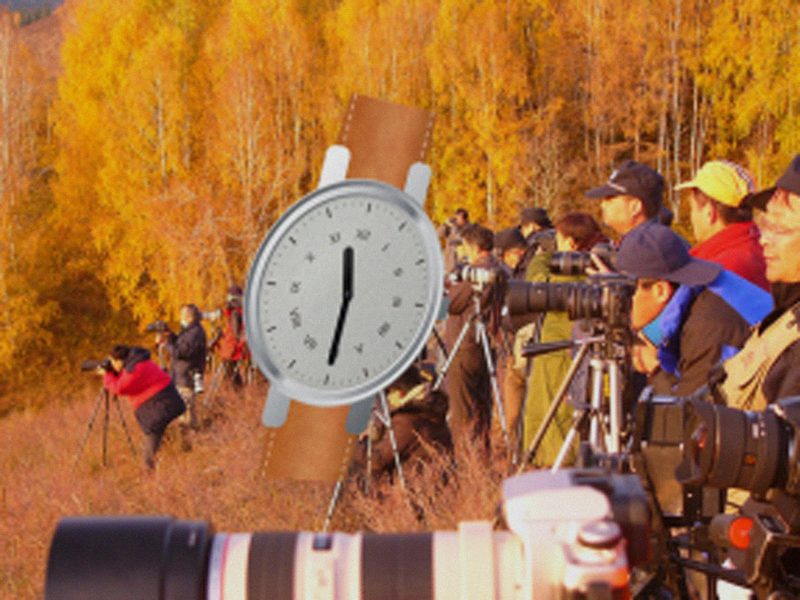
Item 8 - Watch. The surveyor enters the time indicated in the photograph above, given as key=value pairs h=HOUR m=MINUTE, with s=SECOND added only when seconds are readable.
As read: h=11 m=30
